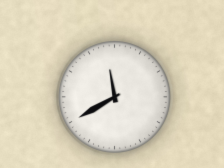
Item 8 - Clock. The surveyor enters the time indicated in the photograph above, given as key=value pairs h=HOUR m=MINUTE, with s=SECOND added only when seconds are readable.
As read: h=11 m=40
